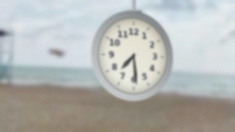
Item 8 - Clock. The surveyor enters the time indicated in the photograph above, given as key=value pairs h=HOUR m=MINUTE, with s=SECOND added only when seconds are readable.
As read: h=7 m=29
